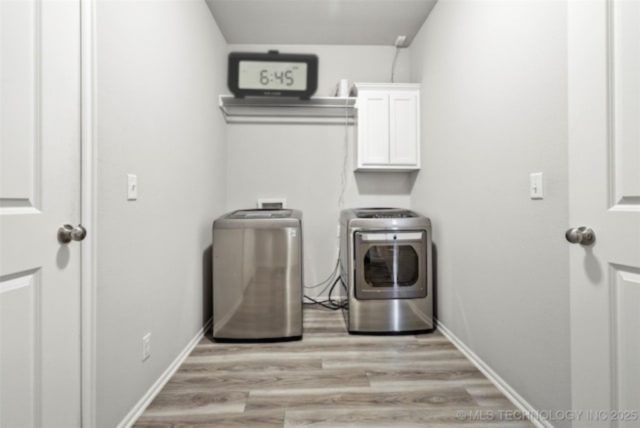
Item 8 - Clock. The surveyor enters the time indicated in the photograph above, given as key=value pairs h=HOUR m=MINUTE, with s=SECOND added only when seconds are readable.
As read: h=6 m=45
